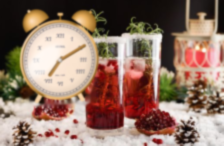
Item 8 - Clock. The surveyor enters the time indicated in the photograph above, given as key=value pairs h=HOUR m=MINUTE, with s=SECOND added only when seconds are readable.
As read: h=7 m=10
